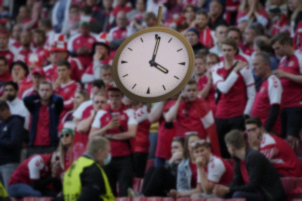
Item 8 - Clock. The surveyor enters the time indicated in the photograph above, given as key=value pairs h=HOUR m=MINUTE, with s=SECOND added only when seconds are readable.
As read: h=4 m=1
